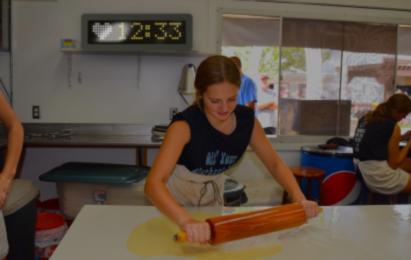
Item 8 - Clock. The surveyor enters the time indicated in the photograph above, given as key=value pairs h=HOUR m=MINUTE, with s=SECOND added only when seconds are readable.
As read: h=12 m=33
